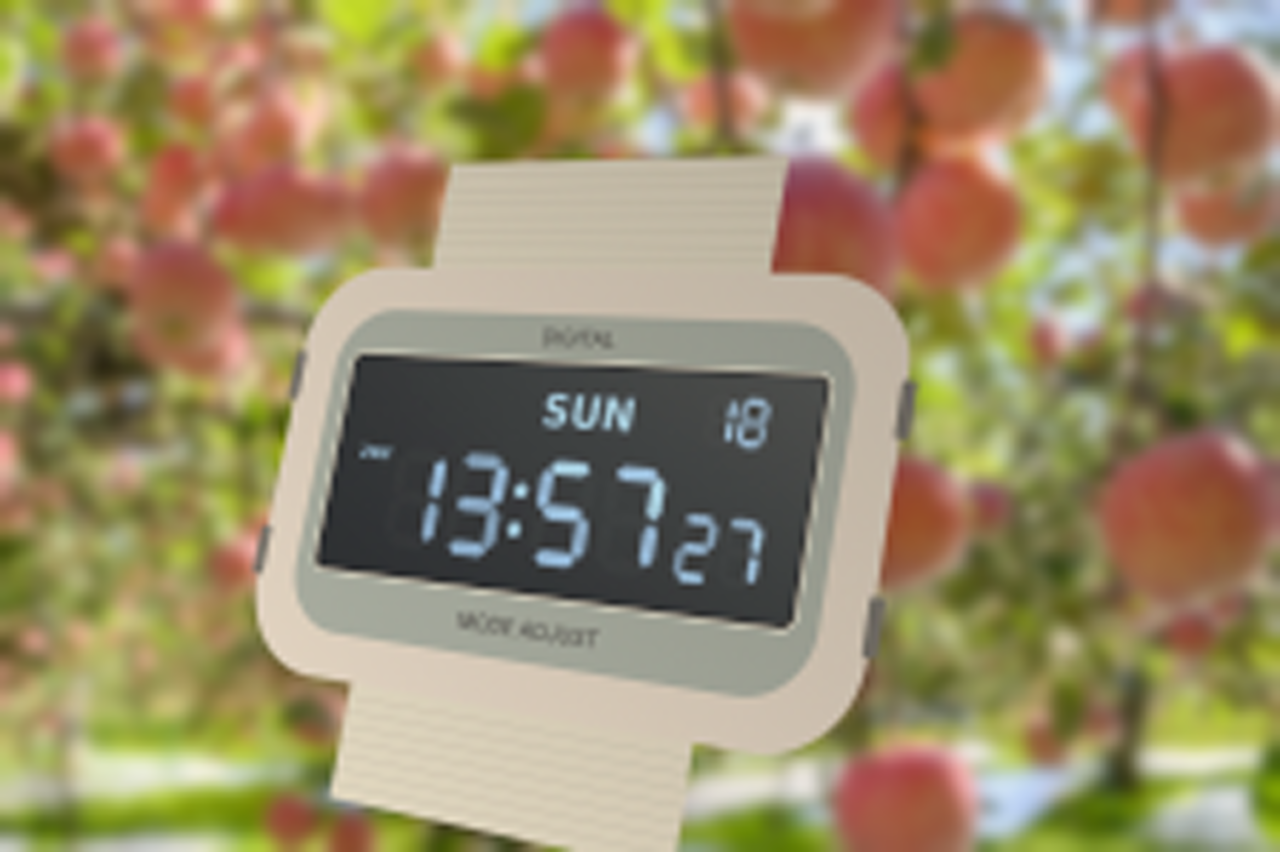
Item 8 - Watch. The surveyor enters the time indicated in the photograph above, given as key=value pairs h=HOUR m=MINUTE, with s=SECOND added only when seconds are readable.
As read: h=13 m=57 s=27
